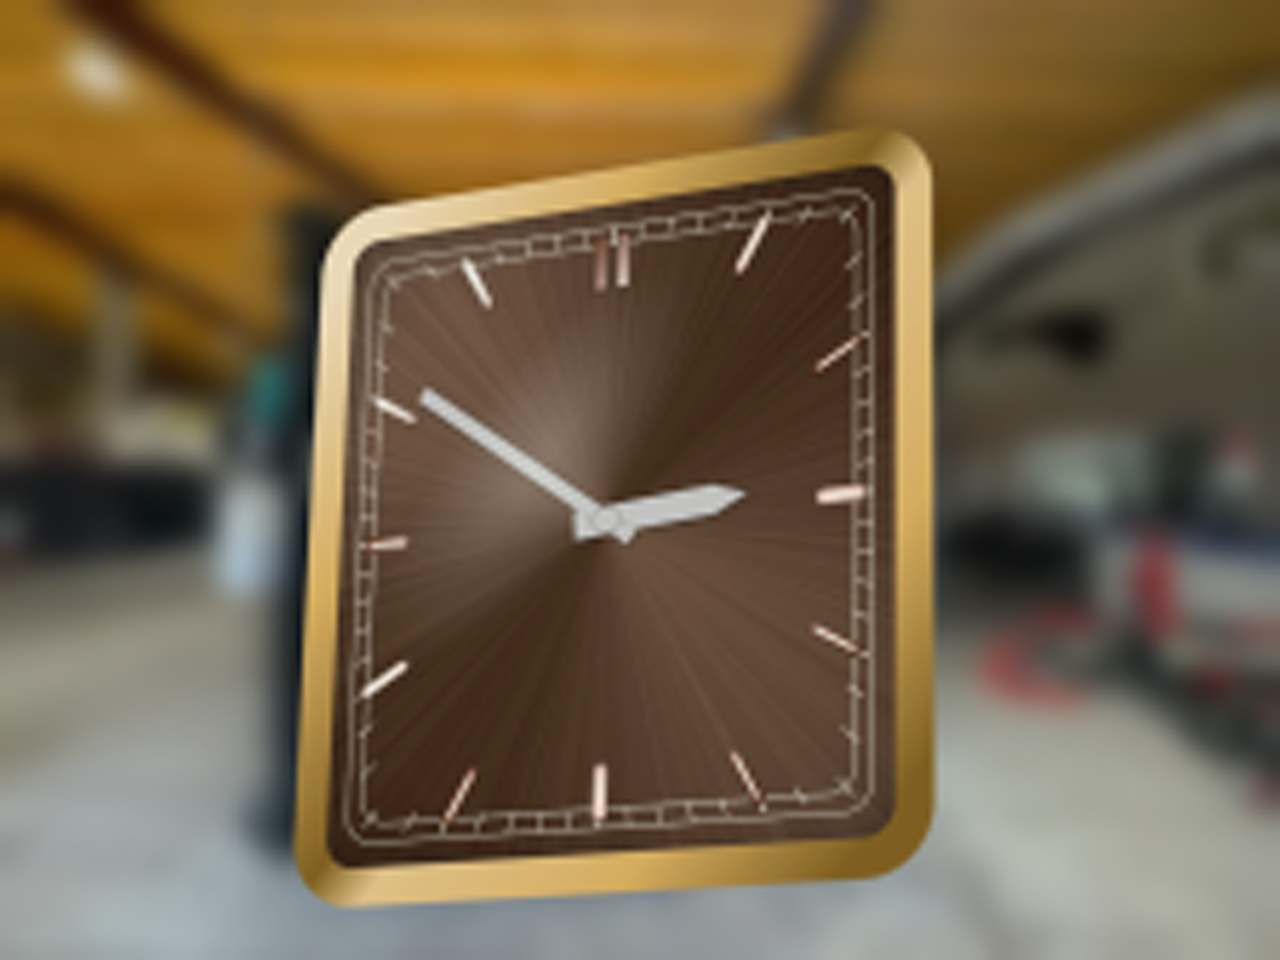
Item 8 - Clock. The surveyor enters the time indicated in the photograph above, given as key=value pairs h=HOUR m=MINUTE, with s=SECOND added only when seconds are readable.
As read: h=2 m=51
